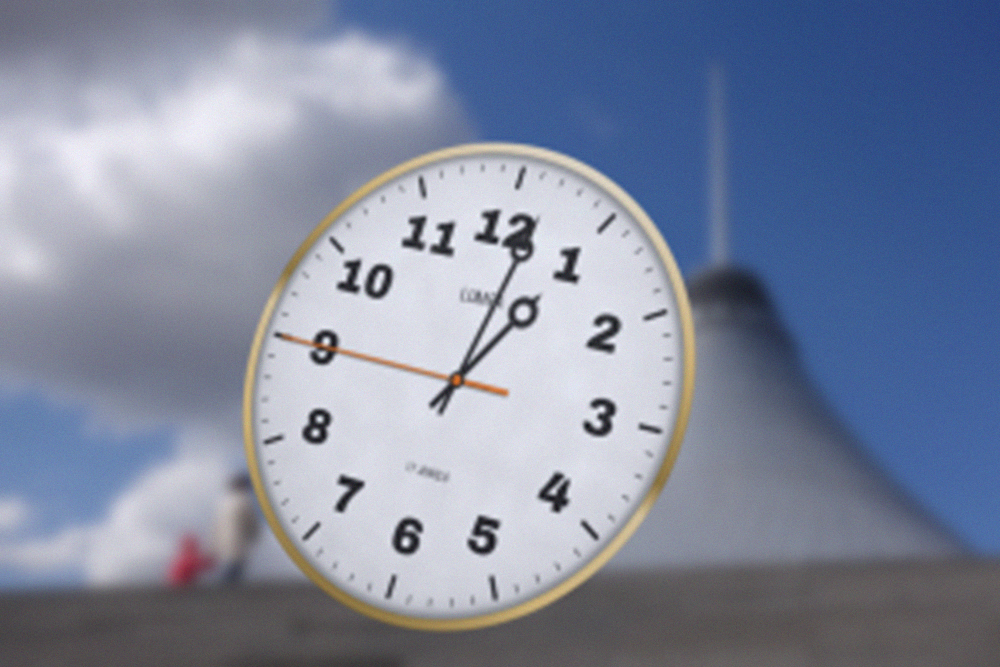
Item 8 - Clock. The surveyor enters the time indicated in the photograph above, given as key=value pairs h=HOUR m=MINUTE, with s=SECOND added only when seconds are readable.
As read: h=1 m=1 s=45
